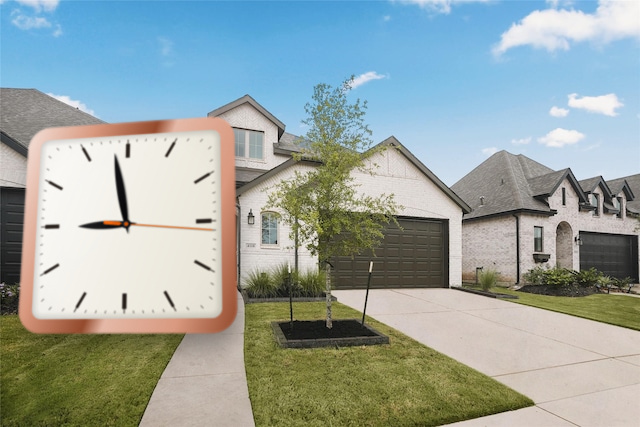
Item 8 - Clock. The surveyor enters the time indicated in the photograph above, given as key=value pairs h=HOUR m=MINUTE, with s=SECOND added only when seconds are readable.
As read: h=8 m=58 s=16
